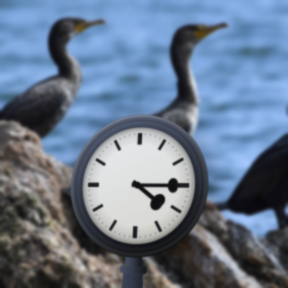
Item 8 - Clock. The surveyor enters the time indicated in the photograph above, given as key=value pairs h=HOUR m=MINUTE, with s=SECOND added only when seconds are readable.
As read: h=4 m=15
